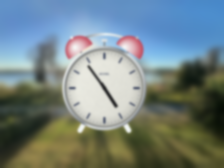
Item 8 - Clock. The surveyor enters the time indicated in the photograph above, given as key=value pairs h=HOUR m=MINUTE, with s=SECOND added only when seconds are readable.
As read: h=4 m=54
